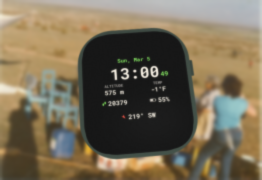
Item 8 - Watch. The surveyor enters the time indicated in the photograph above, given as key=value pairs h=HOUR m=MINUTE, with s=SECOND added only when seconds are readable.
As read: h=13 m=0
